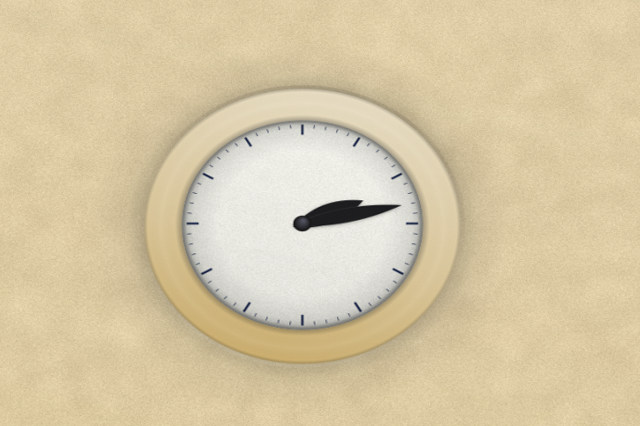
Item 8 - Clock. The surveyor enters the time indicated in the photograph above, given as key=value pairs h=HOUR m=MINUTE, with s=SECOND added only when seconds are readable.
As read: h=2 m=13
